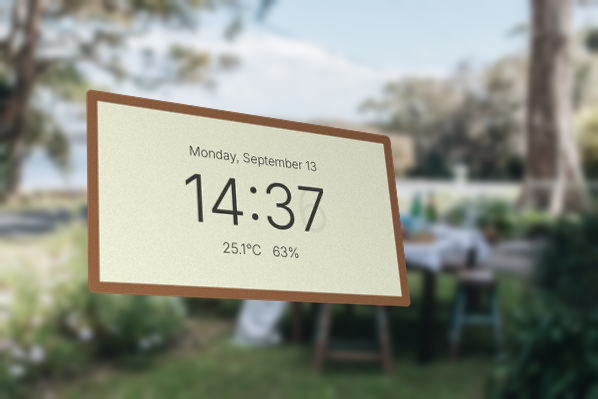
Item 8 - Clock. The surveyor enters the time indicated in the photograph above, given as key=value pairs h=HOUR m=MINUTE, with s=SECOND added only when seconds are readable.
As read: h=14 m=37
